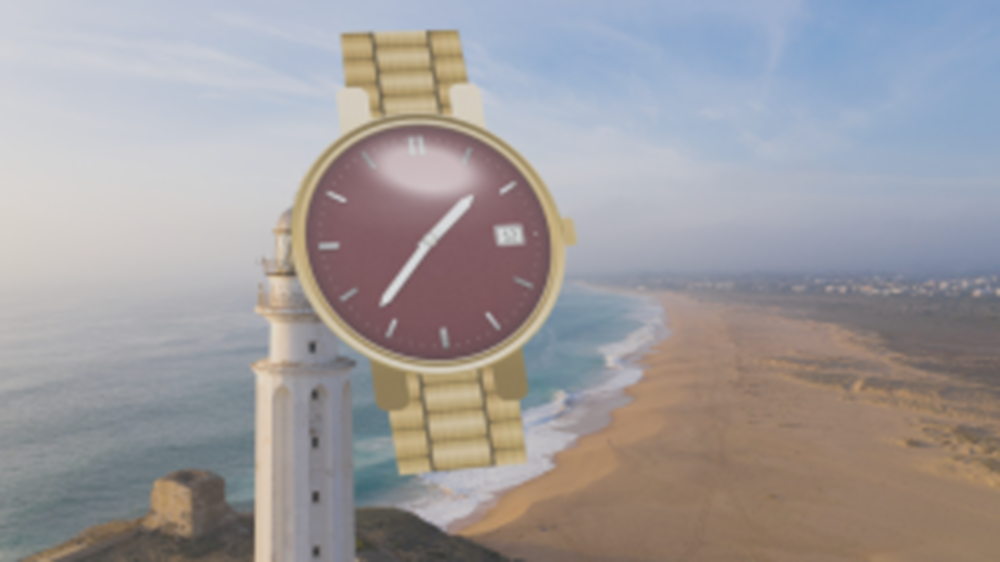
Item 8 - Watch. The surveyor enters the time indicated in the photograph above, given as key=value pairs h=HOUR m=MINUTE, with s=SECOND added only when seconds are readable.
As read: h=1 m=37
